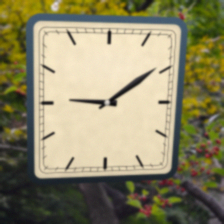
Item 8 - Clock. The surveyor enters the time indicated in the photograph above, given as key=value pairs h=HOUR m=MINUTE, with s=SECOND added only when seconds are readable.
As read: h=9 m=9
